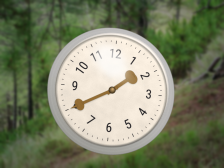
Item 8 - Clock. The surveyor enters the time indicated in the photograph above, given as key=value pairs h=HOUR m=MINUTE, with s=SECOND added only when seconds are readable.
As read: h=1 m=40
